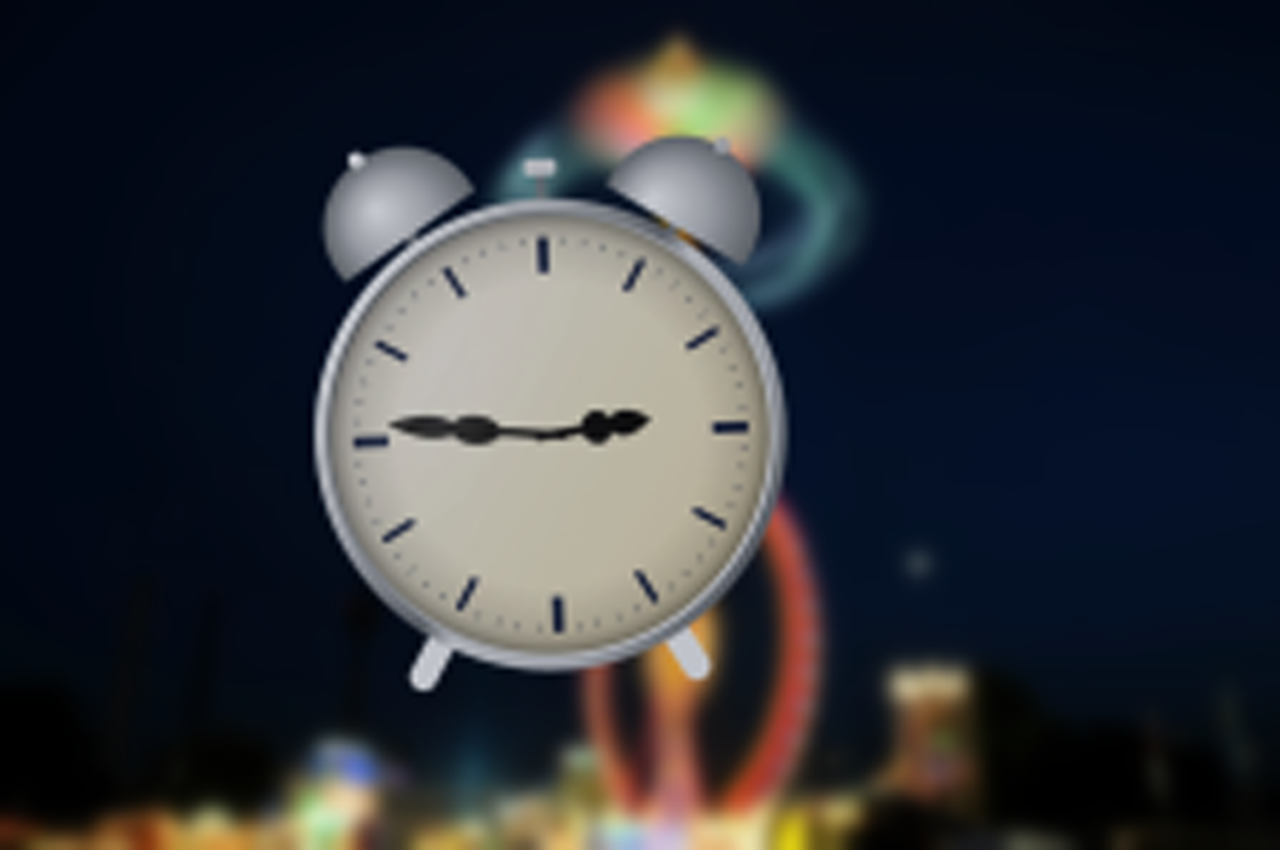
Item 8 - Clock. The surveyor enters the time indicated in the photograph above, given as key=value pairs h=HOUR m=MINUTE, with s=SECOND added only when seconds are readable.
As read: h=2 m=46
